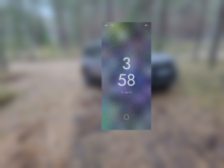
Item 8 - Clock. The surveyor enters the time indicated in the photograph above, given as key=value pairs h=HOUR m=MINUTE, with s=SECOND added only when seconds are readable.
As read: h=3 m=58
